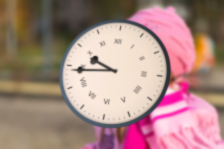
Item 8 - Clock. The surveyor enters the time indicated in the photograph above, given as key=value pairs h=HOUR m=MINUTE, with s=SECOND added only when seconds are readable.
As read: h=9 m=44
